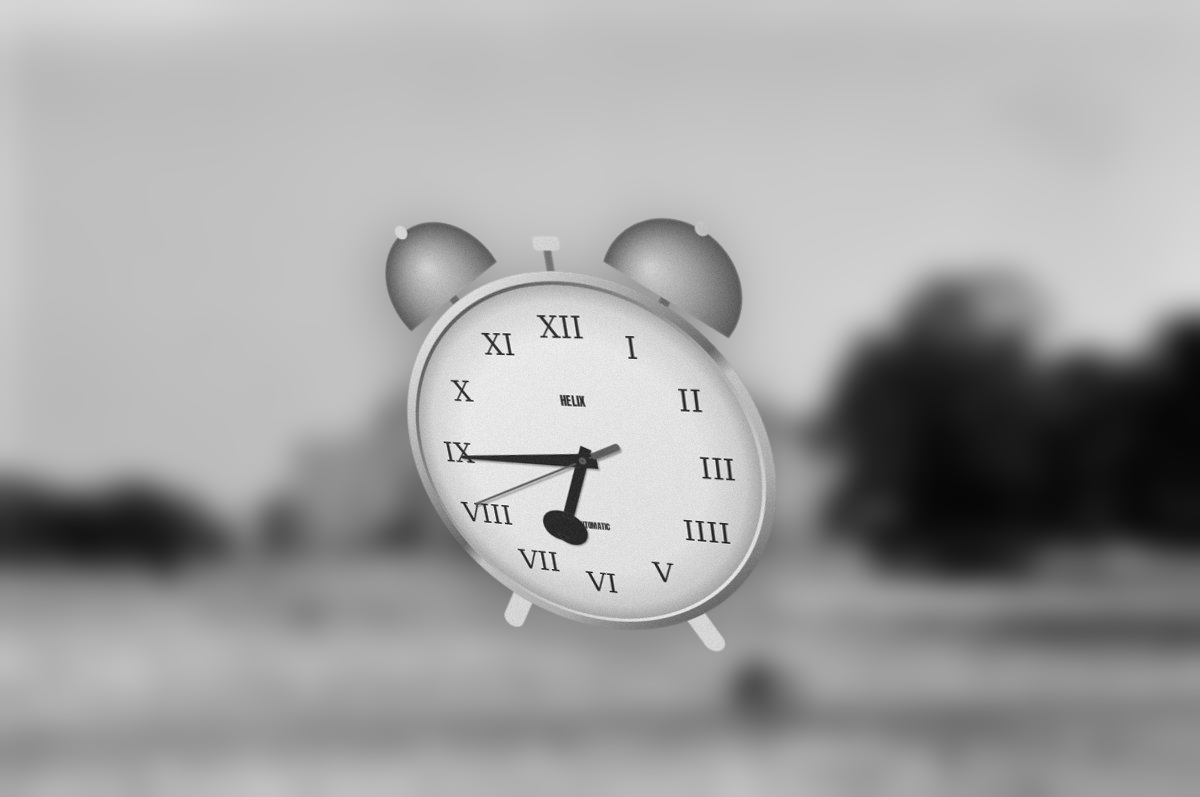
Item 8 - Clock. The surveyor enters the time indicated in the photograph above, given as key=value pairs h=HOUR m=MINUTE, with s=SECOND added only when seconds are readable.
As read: h=6 m=44 s=41
